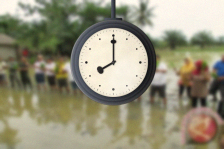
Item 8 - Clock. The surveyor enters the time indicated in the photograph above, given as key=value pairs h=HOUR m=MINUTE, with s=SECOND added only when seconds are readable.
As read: h=8 m=0
